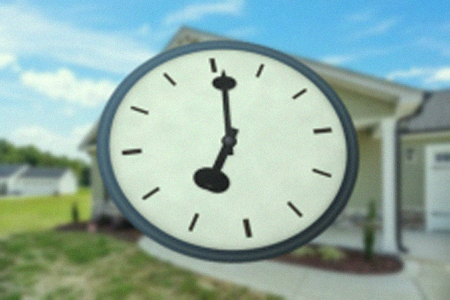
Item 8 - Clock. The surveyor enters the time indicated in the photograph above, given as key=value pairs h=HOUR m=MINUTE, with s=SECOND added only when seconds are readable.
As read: h=7 m=1
